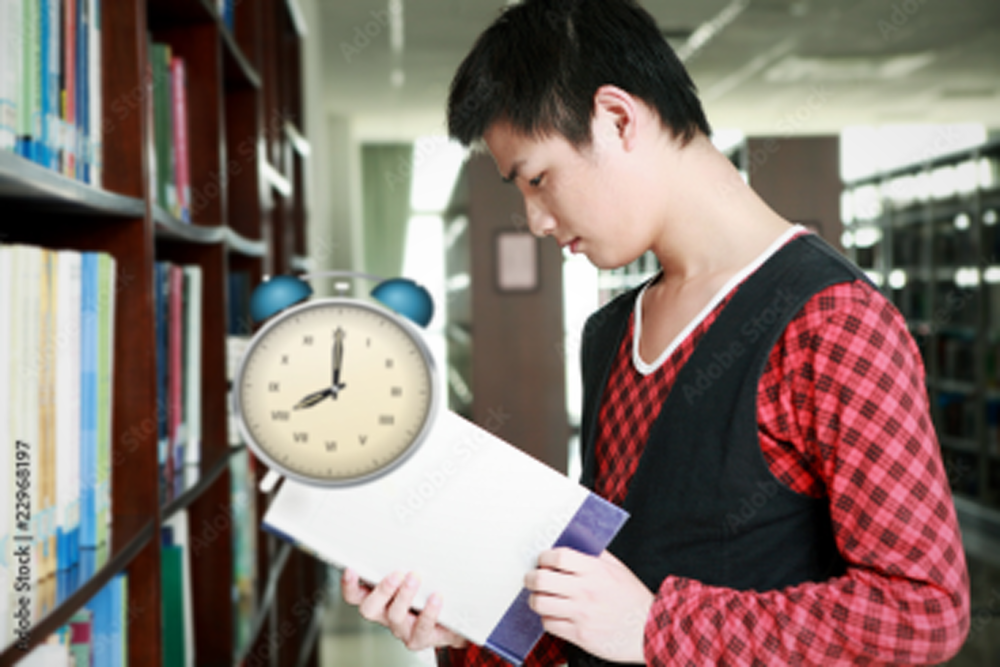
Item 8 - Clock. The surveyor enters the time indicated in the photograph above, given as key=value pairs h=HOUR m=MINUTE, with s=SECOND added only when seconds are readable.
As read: h=8 m=0
